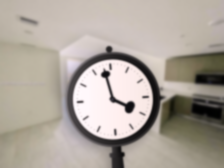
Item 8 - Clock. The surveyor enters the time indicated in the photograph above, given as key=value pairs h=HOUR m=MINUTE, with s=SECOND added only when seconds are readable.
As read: h=3 m=58
